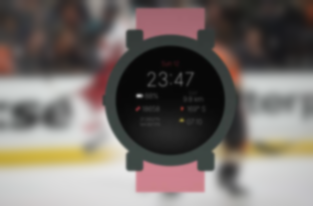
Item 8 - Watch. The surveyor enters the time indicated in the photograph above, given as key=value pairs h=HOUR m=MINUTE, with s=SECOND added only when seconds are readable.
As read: h=23 m=47
